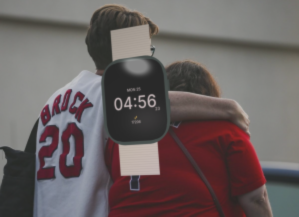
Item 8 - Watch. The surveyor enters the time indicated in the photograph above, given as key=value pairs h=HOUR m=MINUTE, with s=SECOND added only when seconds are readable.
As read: h=4 m=56
